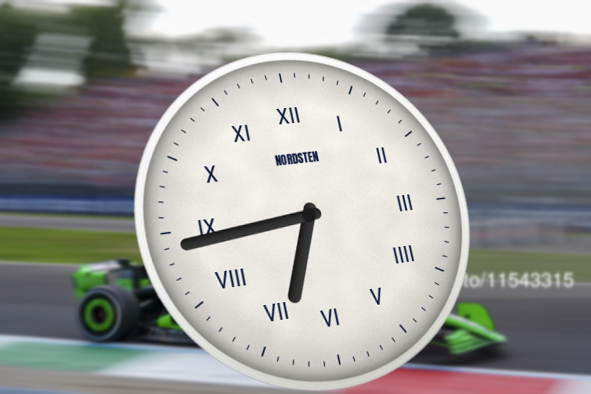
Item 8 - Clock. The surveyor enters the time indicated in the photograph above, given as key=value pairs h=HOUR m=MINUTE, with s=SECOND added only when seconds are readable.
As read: h=6 m=44
